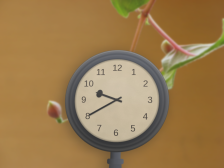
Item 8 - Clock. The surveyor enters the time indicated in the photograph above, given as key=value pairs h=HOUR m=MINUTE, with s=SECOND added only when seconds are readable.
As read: h=9 m=40
